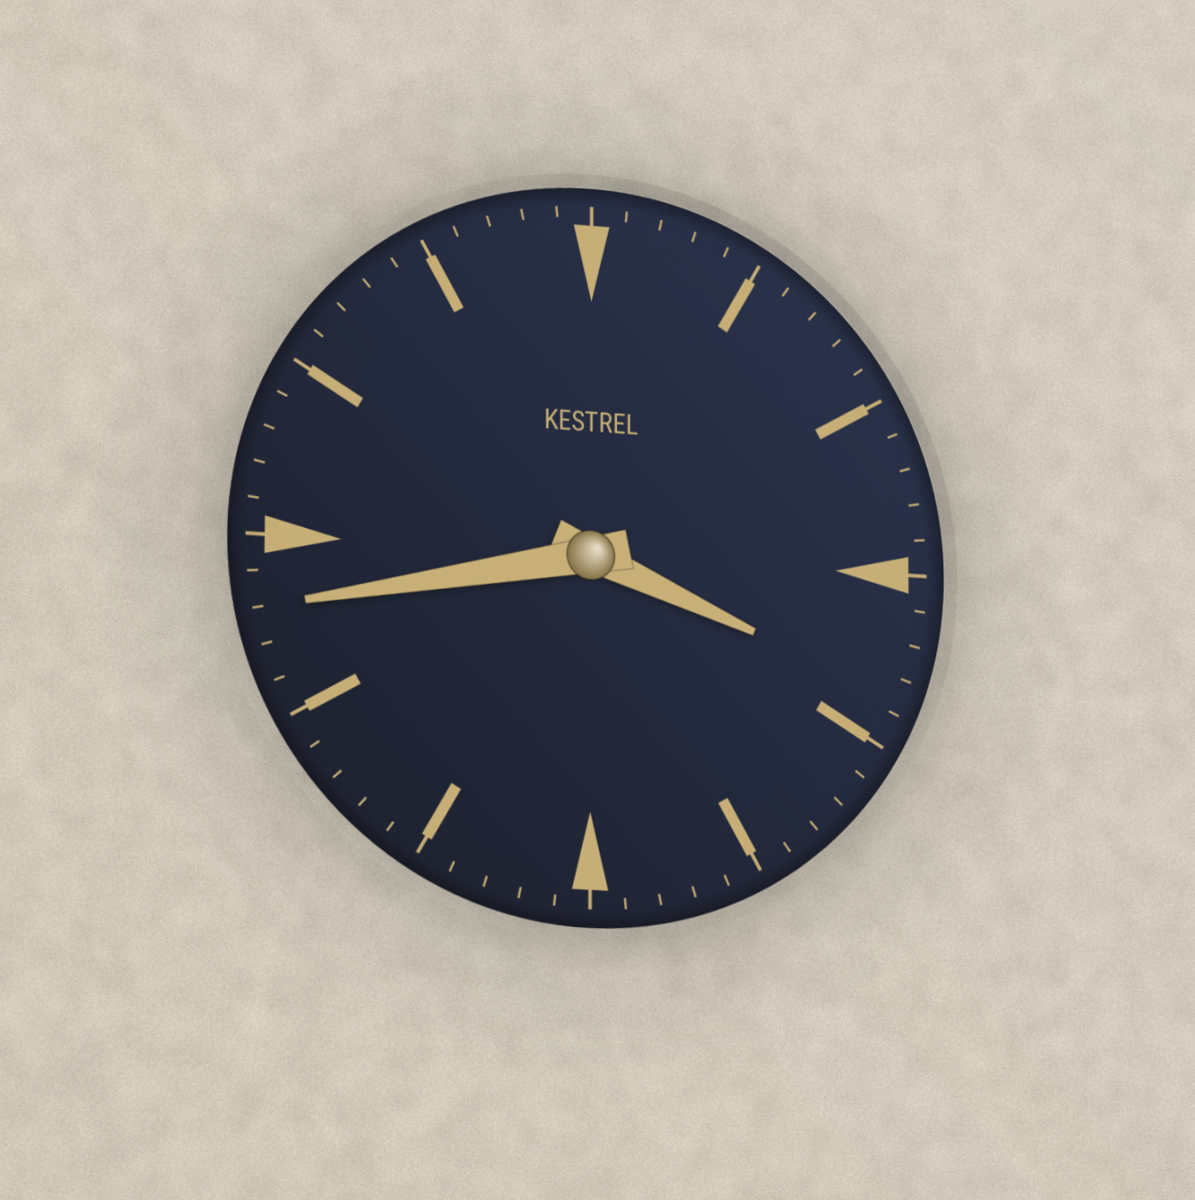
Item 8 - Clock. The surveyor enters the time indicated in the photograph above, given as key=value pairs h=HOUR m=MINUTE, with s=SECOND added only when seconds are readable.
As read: h=3 m=43
